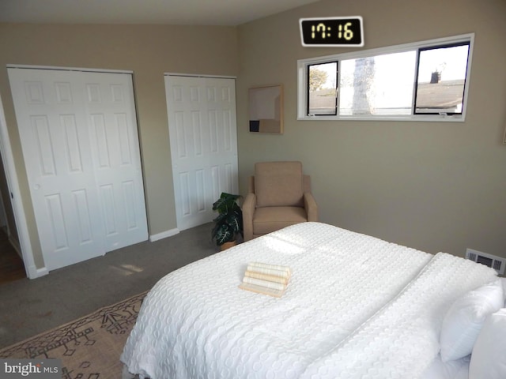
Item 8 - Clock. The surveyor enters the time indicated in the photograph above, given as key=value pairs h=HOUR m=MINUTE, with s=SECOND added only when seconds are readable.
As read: h=17 m=16
